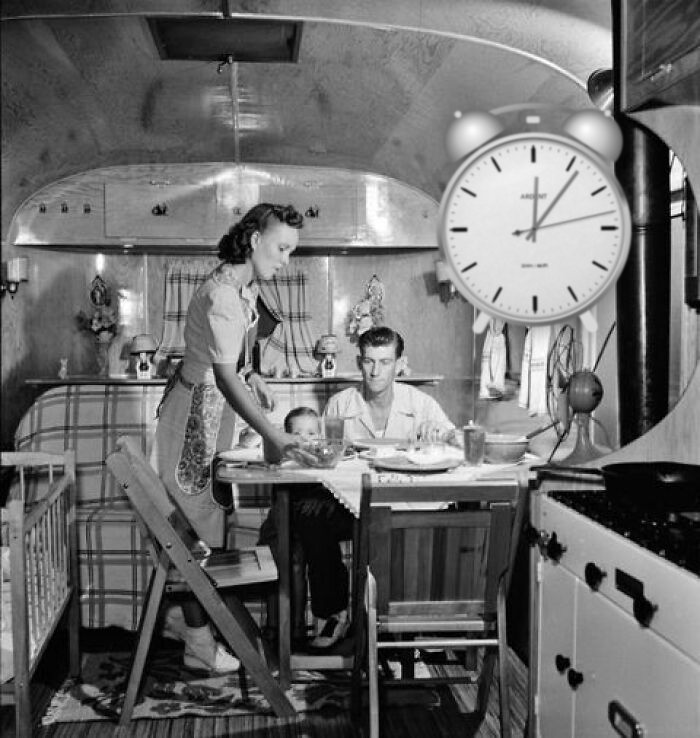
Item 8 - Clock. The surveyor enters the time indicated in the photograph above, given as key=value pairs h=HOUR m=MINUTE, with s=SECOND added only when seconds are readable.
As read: h=12 m=6 s=13
